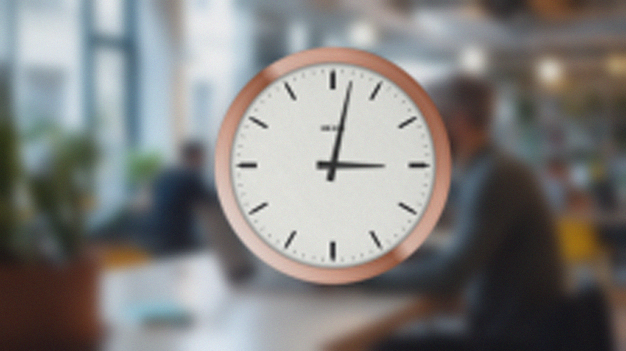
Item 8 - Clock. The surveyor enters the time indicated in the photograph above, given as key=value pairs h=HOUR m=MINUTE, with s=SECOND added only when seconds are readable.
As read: h=3 m=2
